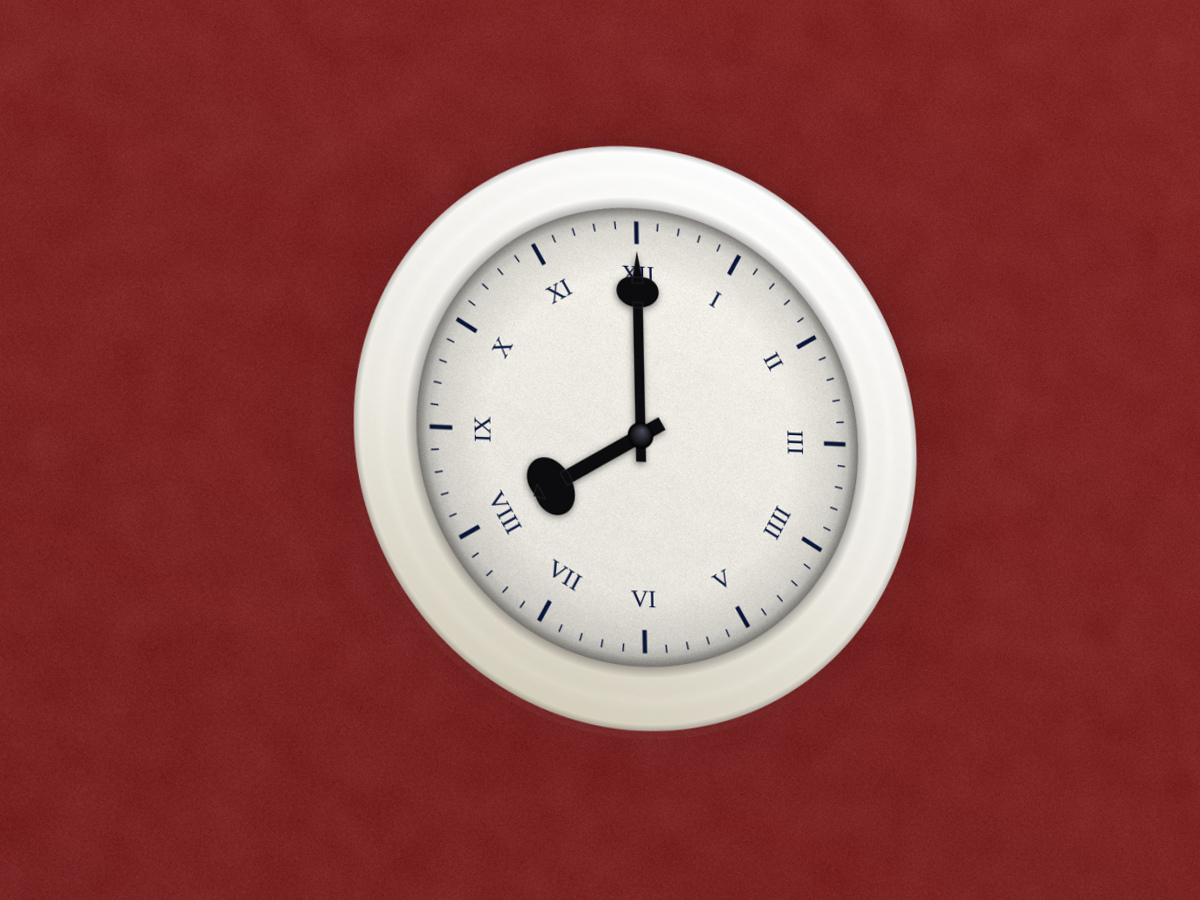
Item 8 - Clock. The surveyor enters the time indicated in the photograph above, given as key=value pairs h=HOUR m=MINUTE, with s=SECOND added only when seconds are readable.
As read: h=8 m=0
